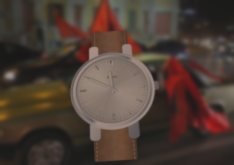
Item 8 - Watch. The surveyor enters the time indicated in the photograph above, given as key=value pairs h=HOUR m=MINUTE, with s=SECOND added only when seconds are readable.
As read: h=11 m=50
